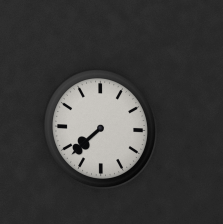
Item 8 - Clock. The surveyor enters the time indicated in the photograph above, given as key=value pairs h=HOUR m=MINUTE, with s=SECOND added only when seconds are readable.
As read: h=7 m=38
